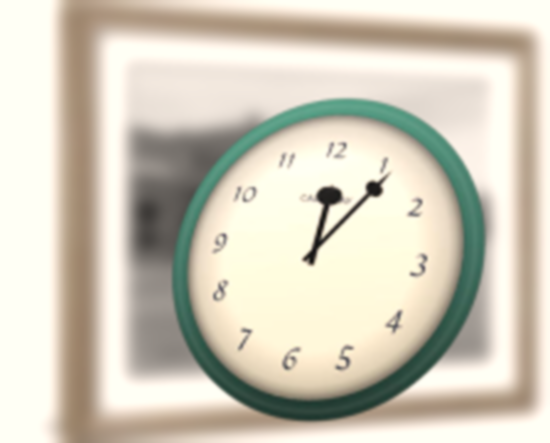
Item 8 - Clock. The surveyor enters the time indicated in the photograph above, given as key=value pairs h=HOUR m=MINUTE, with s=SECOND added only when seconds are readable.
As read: h=12 m=6
